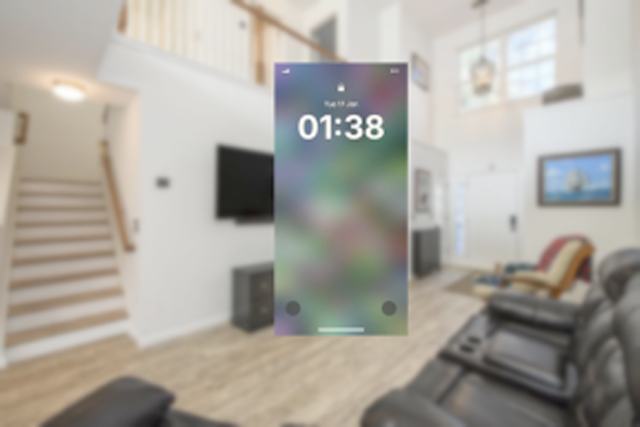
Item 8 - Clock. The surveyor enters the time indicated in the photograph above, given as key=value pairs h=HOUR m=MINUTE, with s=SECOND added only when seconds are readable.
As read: h=1 m=38
